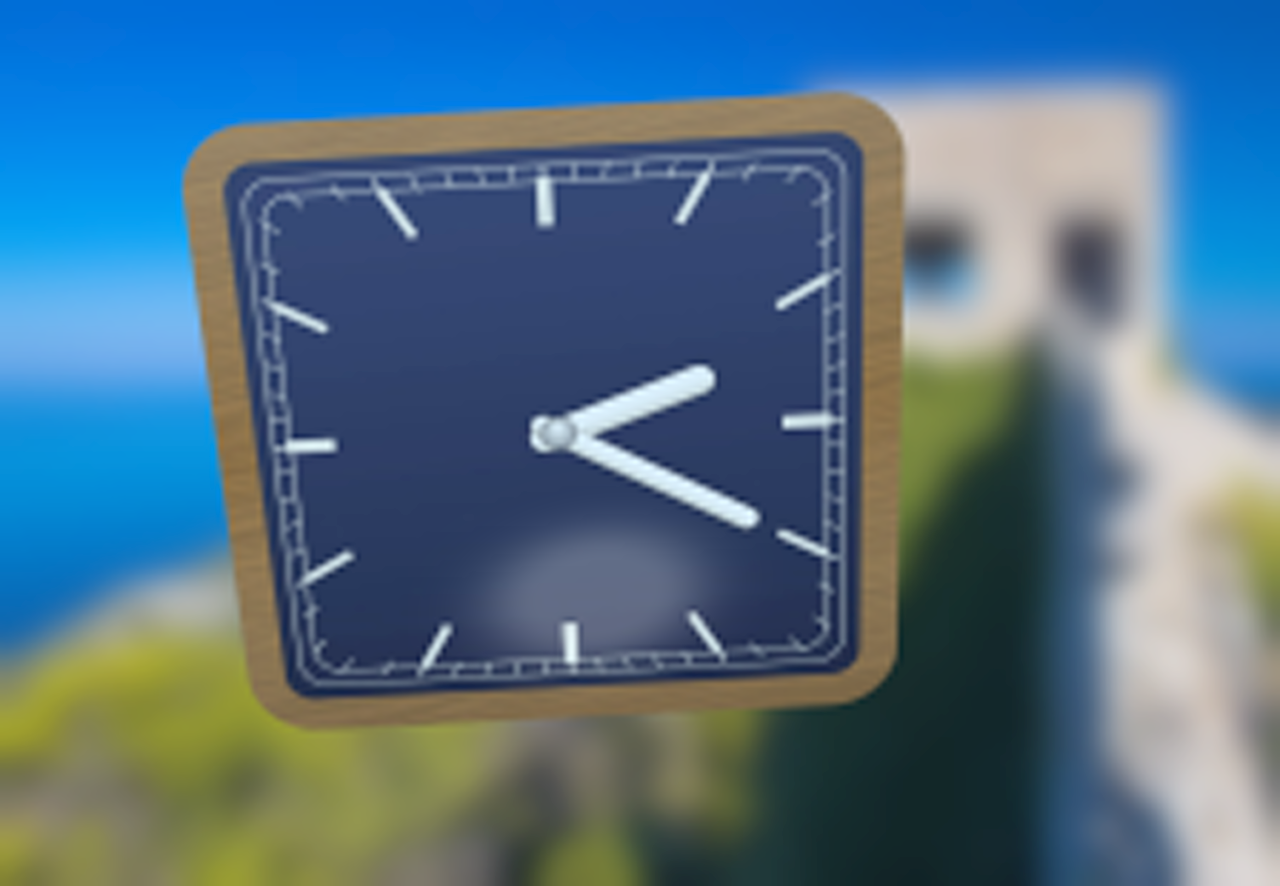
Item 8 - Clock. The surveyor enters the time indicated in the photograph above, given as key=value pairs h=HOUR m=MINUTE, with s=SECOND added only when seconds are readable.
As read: h=2 m=20
